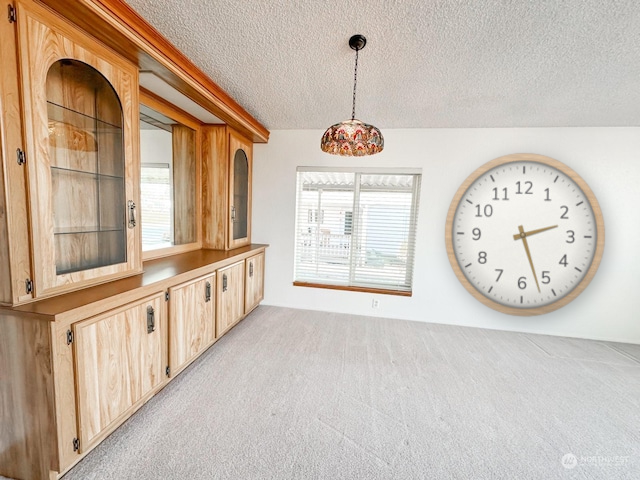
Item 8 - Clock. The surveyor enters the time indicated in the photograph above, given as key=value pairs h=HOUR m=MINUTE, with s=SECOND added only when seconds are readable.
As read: h=2 m=27
